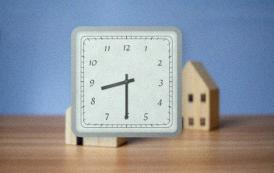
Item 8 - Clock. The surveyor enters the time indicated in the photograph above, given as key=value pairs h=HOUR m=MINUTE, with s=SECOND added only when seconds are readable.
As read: h=8 m=30
